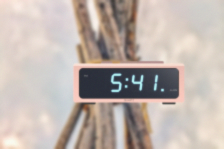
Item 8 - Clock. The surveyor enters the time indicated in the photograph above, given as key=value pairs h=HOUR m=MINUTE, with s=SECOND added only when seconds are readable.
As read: h=5 m=41
